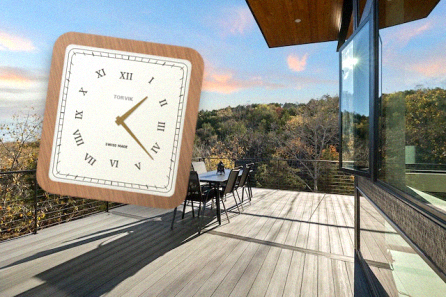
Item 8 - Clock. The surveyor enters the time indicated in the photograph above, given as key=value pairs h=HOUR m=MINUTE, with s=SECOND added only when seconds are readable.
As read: h=1 m=22
